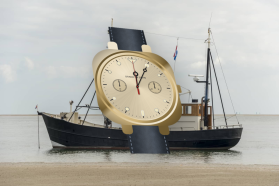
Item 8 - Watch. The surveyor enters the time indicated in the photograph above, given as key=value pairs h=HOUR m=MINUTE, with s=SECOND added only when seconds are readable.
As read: h=12 m=5
